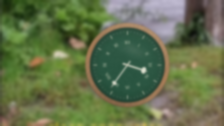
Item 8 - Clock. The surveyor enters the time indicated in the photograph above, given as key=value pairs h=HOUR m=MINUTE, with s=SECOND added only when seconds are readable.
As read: h=3 m=36
